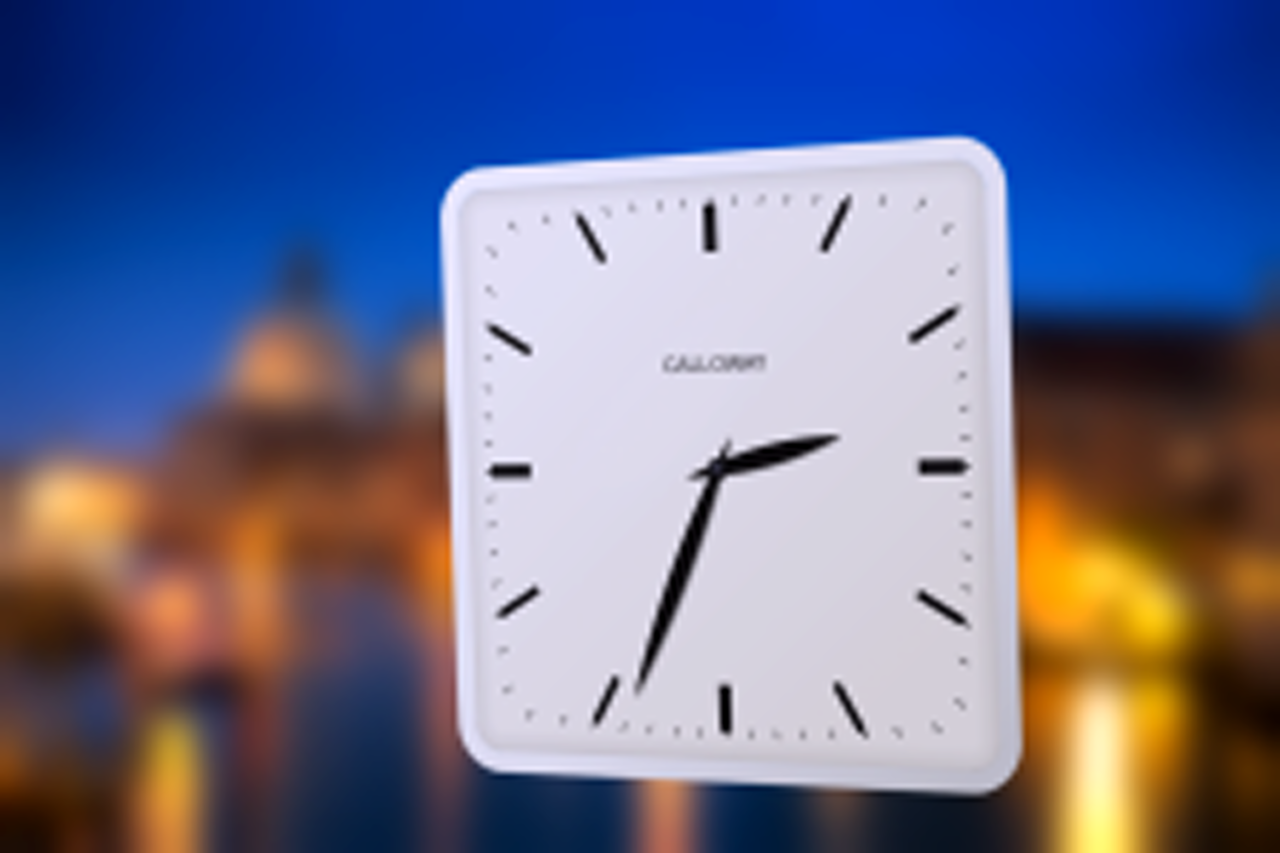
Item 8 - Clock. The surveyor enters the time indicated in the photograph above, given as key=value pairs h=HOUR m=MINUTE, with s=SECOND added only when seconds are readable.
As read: h=2 m=34
